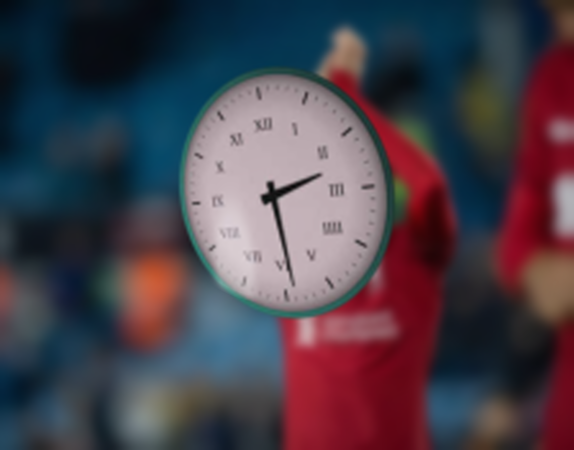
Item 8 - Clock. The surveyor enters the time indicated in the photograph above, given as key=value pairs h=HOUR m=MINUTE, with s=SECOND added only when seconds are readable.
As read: h=2 m=29
